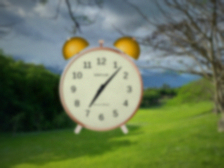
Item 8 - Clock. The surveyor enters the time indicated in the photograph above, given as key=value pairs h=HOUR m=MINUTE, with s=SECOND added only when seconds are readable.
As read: h=7 m=7
